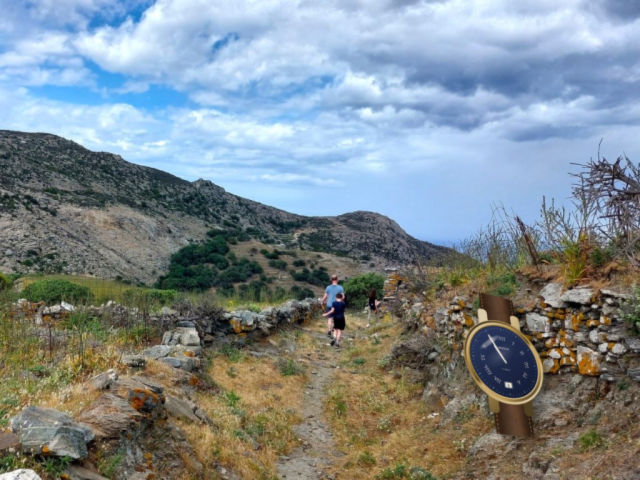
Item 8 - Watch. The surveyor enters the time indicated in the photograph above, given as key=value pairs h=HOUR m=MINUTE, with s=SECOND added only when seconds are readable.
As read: h=10 m=55
